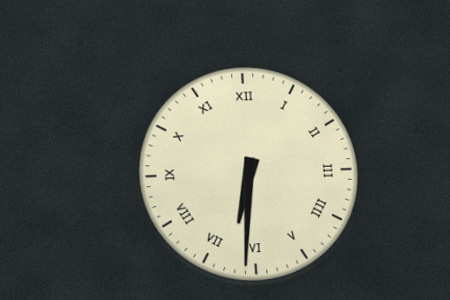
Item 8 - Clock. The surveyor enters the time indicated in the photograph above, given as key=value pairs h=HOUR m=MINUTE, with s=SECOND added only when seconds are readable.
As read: h=6 m=31
